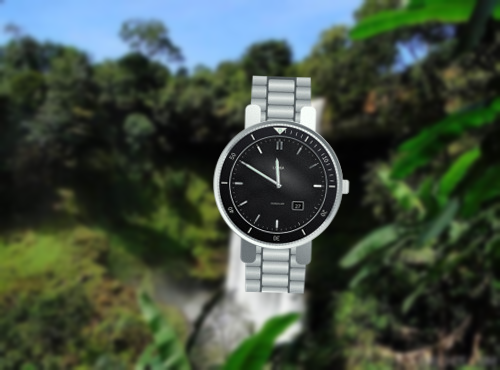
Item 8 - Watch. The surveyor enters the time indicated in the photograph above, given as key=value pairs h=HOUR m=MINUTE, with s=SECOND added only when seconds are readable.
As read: h=11 m=50
